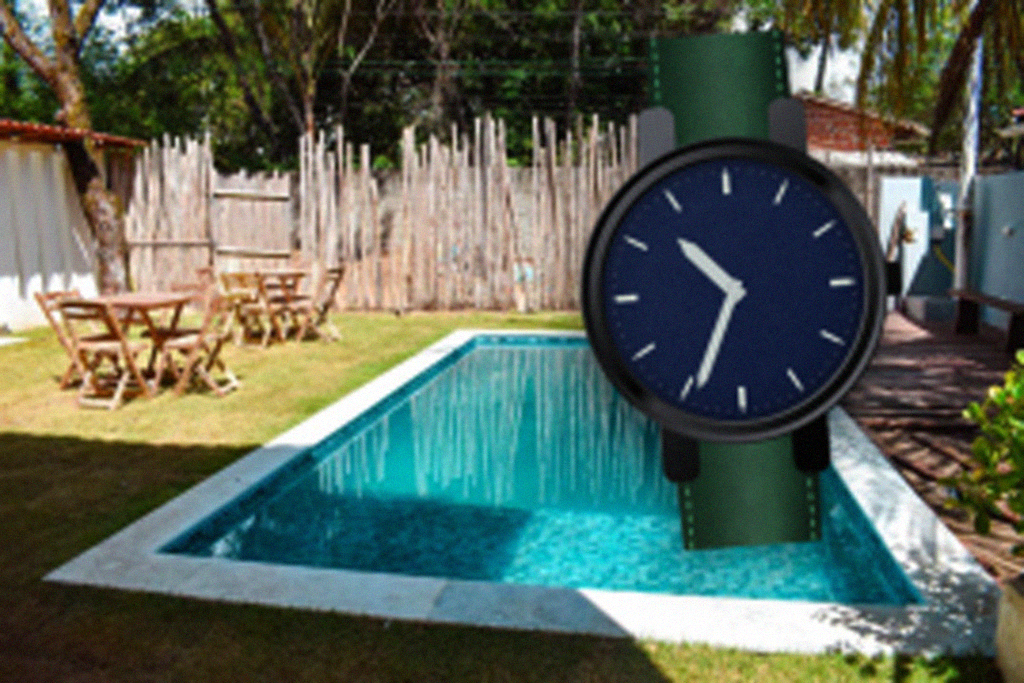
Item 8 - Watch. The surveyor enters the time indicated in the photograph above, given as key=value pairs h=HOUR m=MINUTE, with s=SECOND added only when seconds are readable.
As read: h=10 m=34
